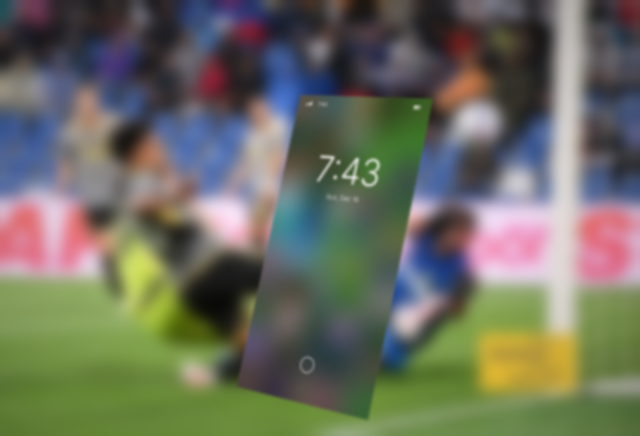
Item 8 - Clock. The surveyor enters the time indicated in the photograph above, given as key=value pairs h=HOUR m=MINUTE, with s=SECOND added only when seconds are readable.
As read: h=7 m=43
